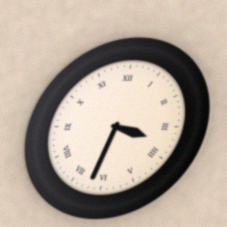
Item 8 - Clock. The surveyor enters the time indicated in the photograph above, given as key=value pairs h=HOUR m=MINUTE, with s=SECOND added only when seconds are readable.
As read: h=3 m=32
